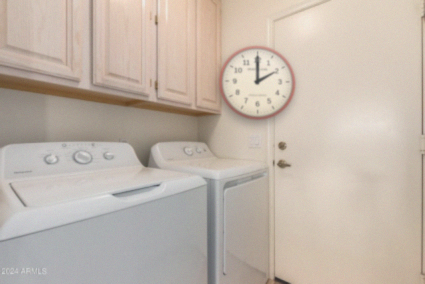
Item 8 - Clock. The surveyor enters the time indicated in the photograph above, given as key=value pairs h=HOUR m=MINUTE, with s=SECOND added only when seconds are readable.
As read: h=2 m=0
